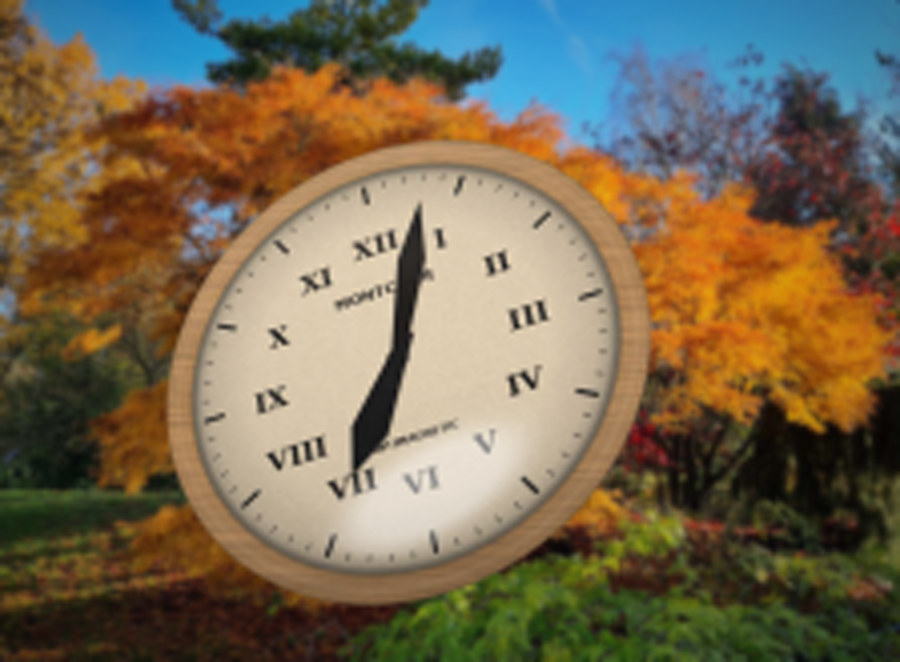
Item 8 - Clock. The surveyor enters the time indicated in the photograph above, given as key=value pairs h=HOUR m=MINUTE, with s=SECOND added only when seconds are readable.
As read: h=7 m=3
